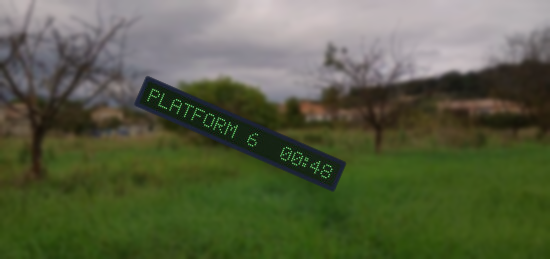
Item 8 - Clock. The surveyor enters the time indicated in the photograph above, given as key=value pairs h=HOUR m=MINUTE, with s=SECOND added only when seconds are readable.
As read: h=0 m=48
